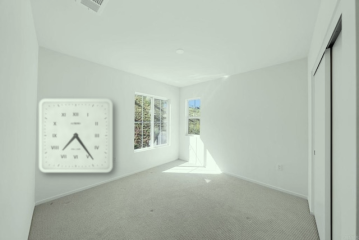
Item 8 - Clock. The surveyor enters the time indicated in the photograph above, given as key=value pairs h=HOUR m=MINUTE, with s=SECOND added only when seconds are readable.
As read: h=7 m=24
